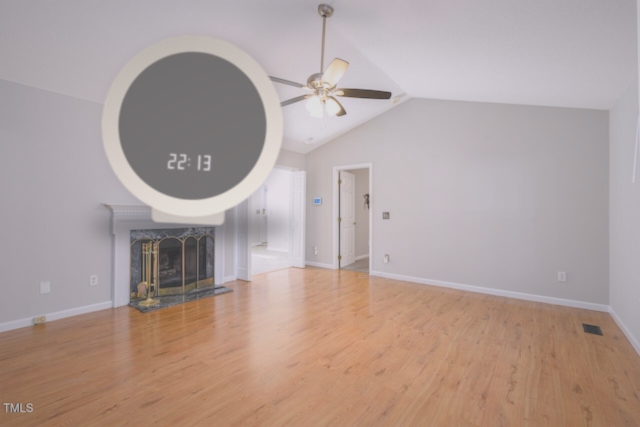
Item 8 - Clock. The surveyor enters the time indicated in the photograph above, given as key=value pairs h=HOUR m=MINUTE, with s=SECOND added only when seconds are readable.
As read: h=22 m=13
